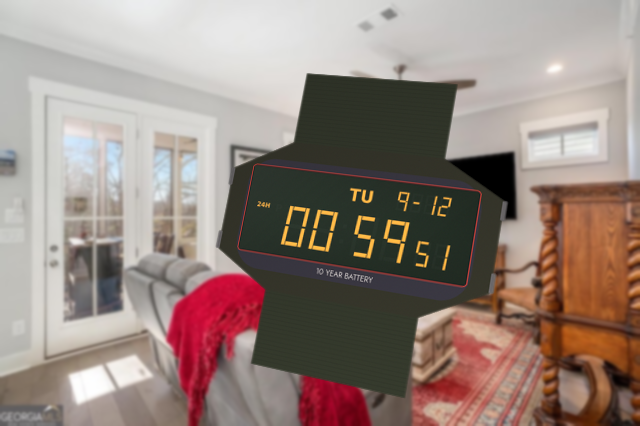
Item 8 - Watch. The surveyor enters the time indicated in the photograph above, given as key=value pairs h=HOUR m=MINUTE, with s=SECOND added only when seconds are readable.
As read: h=0 m=59 s=51
